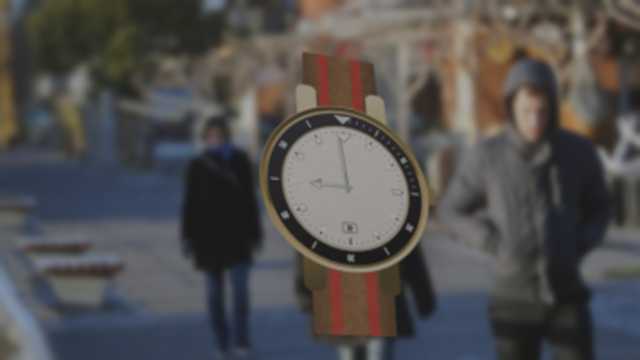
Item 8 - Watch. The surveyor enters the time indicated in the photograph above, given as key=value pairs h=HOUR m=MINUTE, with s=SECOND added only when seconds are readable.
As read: h=8 m=59
